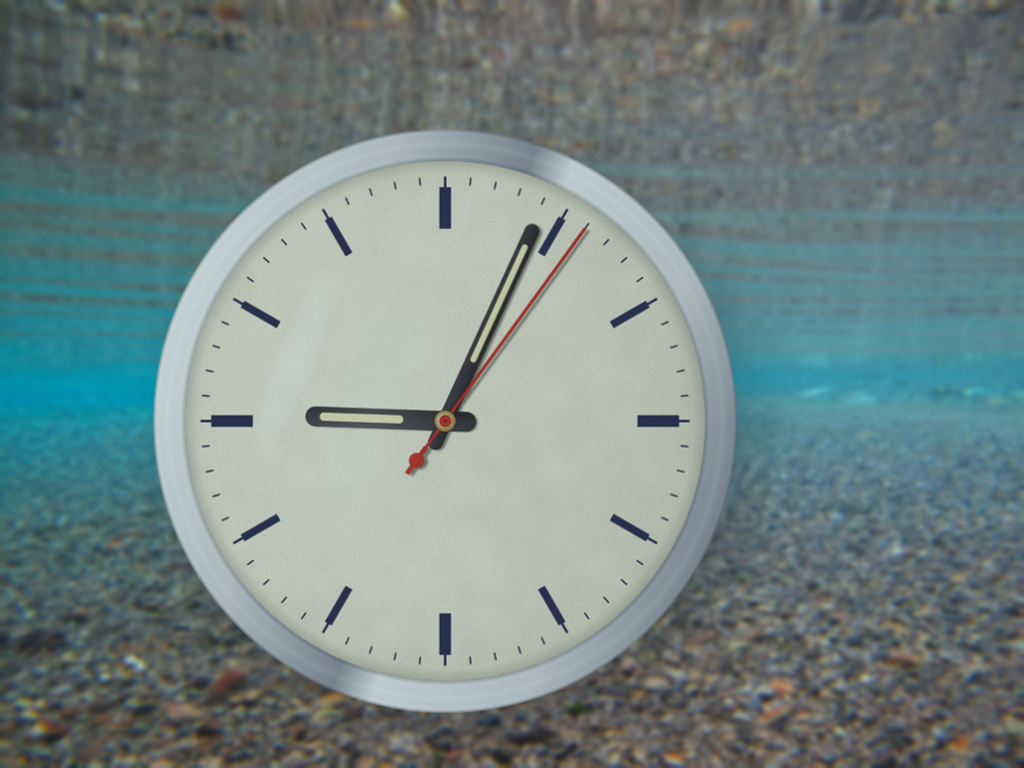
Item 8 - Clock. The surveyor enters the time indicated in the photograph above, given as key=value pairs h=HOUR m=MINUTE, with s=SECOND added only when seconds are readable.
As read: h=9 m=4 s=6
